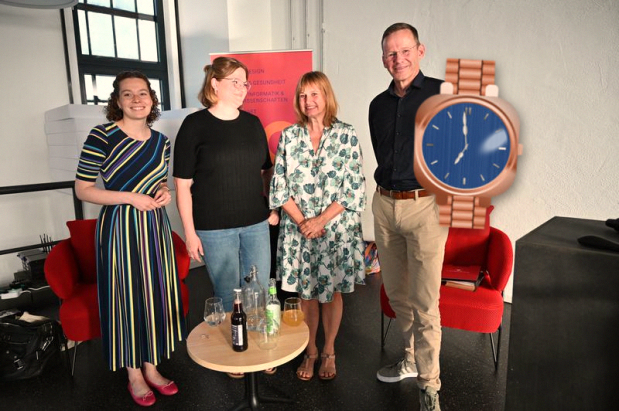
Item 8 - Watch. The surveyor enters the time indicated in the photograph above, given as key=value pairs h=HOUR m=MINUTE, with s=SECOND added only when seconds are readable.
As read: h=6 m=59
